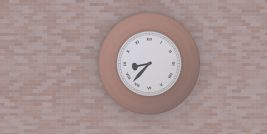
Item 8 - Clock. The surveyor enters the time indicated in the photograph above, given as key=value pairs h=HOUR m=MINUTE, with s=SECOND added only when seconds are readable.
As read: h=8 m=37
